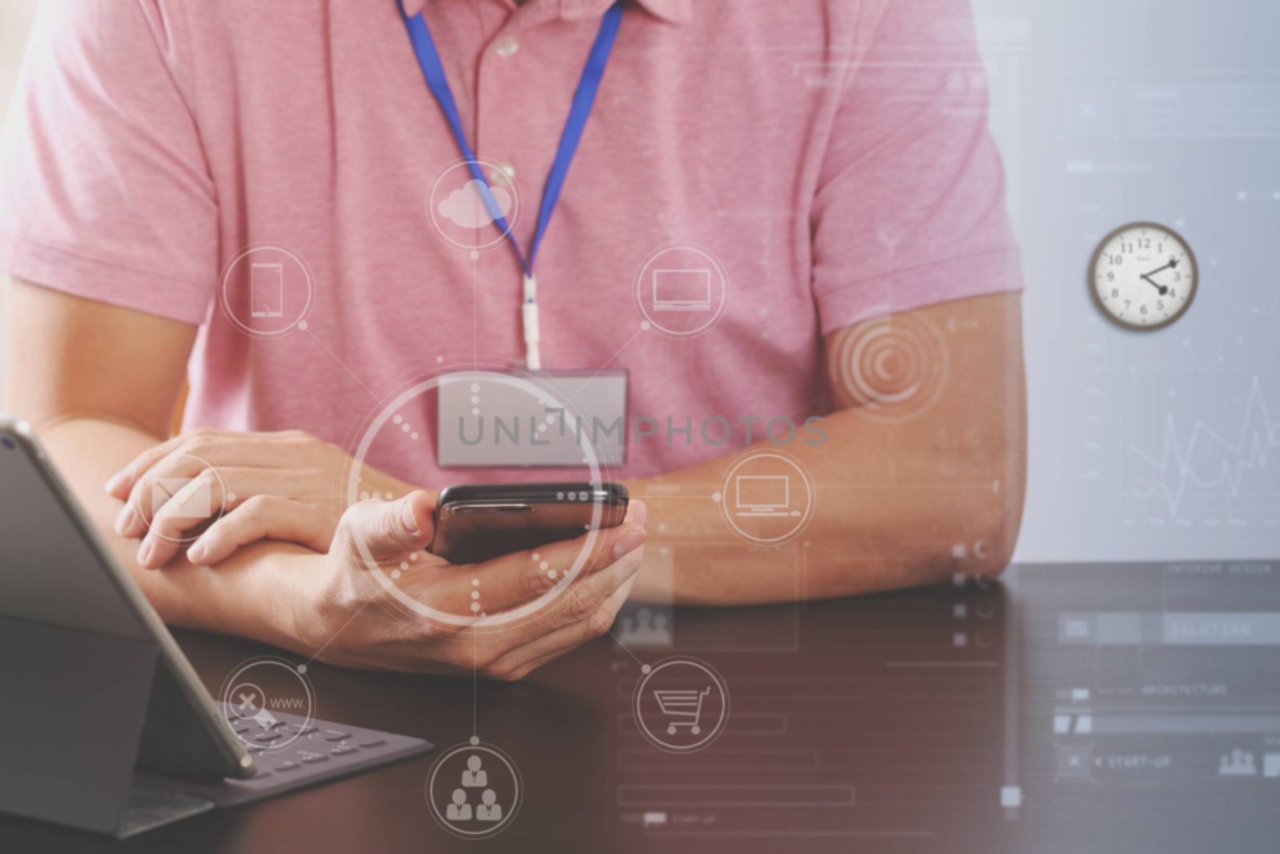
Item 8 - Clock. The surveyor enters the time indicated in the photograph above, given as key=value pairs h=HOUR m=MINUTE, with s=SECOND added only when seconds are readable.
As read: h=4 m=11
